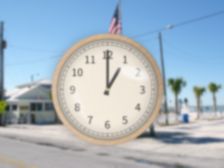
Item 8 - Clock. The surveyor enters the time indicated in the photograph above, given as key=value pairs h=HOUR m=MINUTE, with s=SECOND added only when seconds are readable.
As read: h=1 m=0
